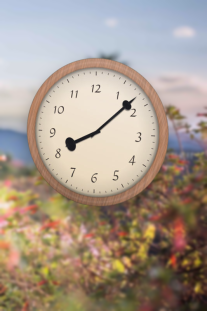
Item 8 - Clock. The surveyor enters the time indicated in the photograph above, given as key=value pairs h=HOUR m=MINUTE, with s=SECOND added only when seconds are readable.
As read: h=8 m=8
